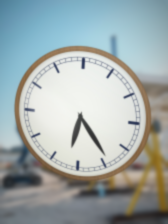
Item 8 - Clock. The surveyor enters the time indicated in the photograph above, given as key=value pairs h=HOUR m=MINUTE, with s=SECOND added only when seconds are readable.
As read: h=6 m=24
